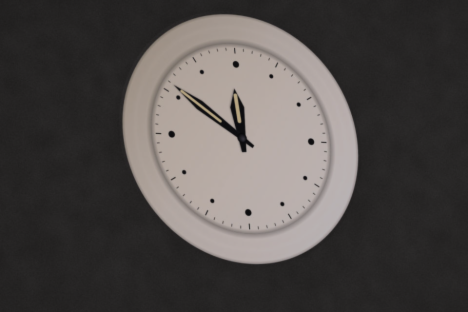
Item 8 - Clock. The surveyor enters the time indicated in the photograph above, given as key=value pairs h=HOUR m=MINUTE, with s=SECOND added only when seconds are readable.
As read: h=11 m=51
